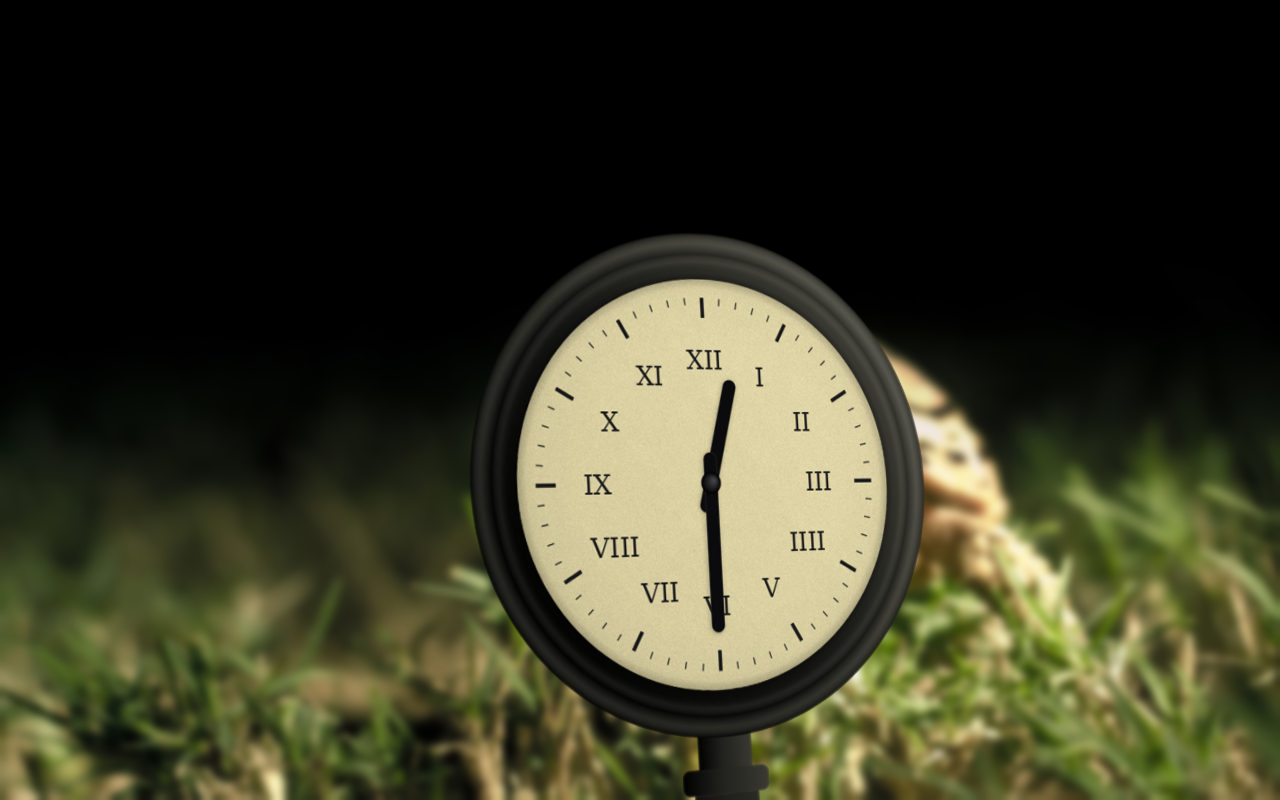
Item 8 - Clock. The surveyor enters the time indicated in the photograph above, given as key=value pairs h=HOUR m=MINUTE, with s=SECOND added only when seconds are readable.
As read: h=12 m=30
